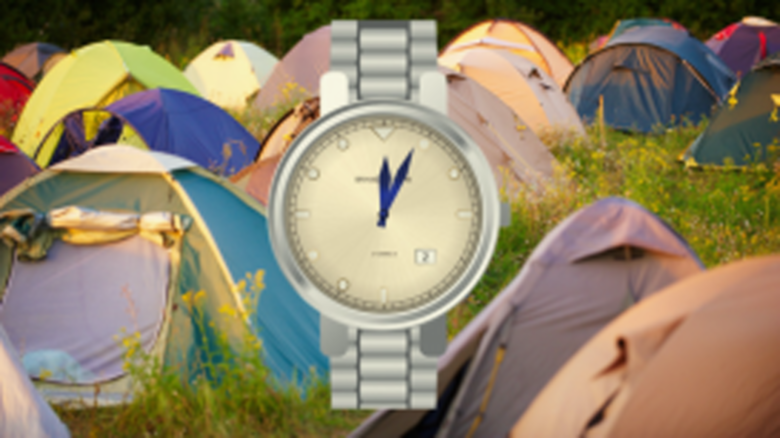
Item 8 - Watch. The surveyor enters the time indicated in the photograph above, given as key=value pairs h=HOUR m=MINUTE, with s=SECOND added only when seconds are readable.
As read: h=12 m=4
